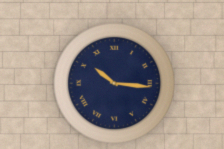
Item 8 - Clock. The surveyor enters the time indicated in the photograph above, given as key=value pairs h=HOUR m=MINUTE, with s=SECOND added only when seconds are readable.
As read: h=10 m=16
